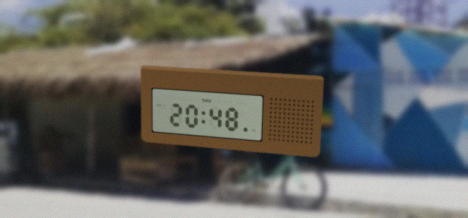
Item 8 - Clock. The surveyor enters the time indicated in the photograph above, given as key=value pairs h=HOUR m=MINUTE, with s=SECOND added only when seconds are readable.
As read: h=20 m=48
